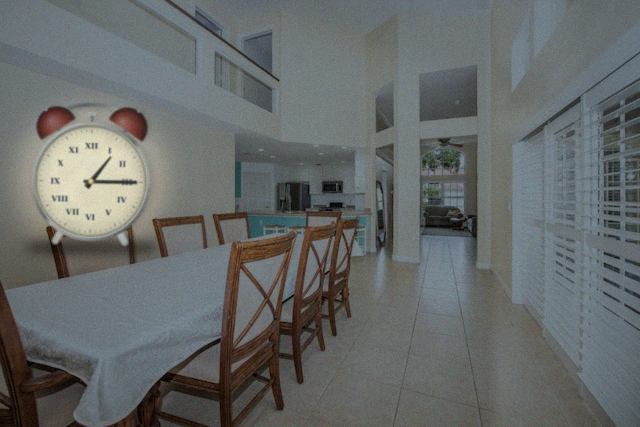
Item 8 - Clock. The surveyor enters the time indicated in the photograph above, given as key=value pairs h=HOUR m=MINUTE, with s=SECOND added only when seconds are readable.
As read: h=1 m=15
